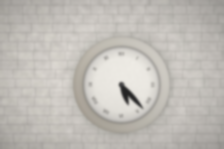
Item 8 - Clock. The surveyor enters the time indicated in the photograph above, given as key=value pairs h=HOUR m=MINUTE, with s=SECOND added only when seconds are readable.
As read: h=5 m=23
